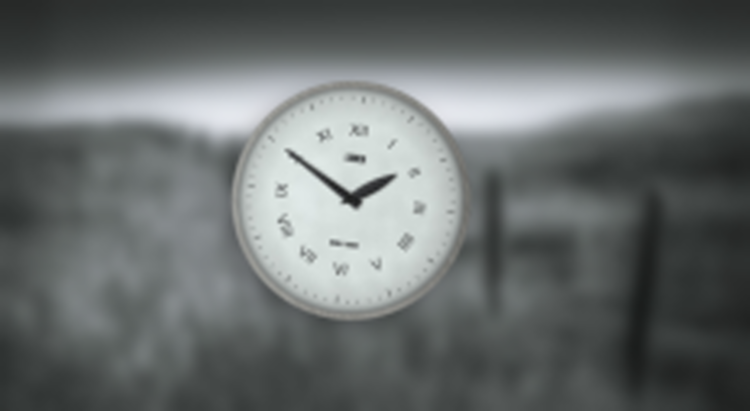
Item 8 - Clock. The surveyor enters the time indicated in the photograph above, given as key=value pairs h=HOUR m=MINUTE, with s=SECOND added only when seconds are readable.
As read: h=1 m=50
